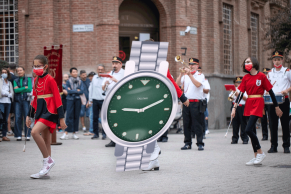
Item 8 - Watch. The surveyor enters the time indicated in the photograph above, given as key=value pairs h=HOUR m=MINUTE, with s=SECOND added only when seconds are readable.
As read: h=9 m=11
